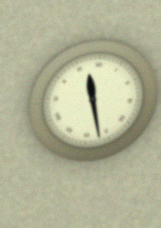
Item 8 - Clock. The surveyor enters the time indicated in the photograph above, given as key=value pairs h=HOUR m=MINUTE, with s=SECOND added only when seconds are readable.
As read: h=11 m=27
